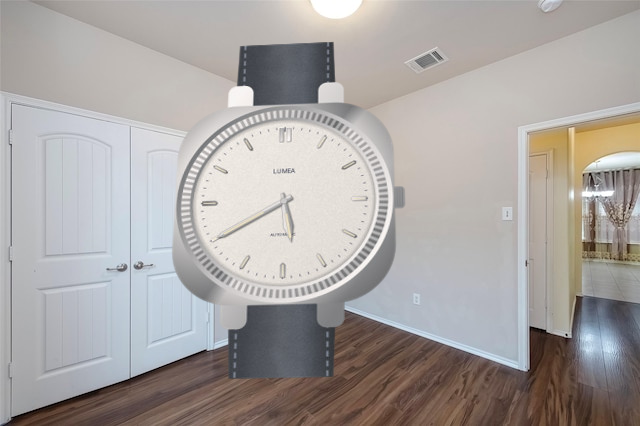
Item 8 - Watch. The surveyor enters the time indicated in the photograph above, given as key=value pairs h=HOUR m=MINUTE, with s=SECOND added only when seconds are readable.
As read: h=5 m=40
